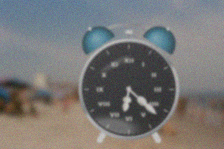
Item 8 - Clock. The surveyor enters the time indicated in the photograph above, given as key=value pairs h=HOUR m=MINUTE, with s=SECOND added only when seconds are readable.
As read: h=6 m=22
